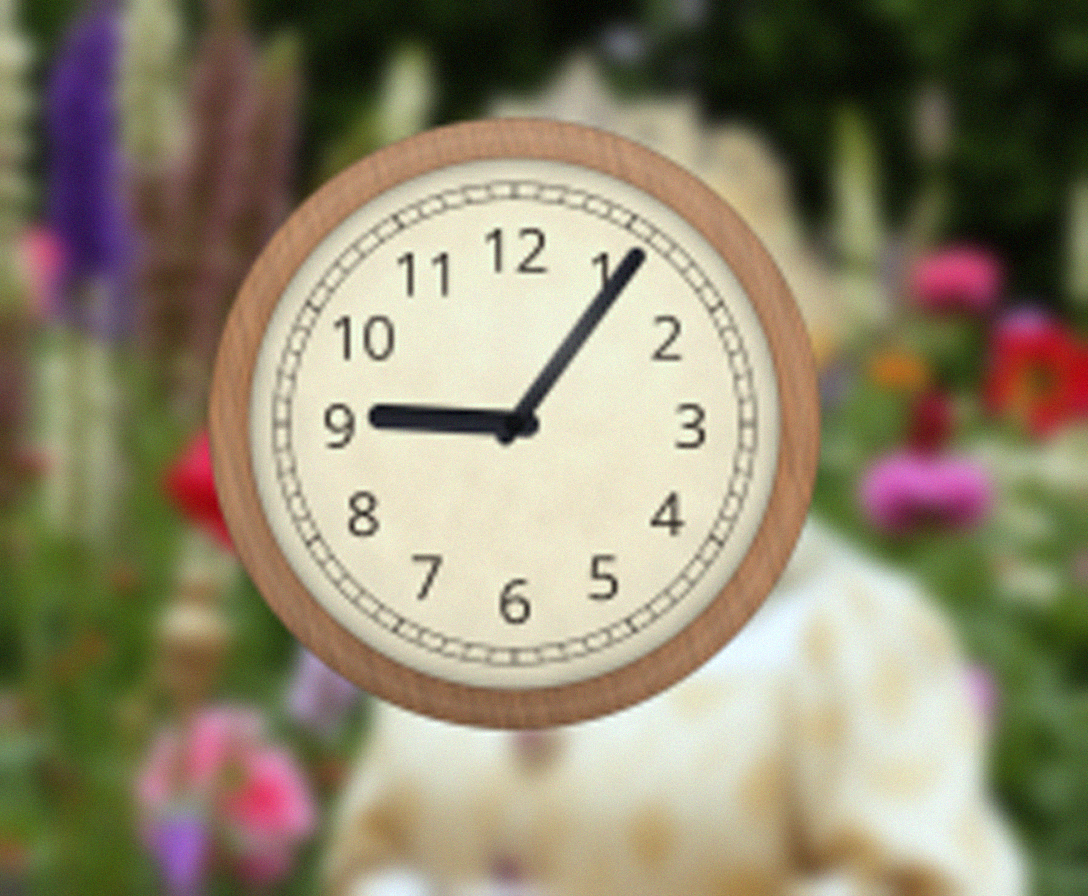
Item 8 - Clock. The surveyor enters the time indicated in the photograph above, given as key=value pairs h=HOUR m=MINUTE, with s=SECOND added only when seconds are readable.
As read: h=9 m=6
